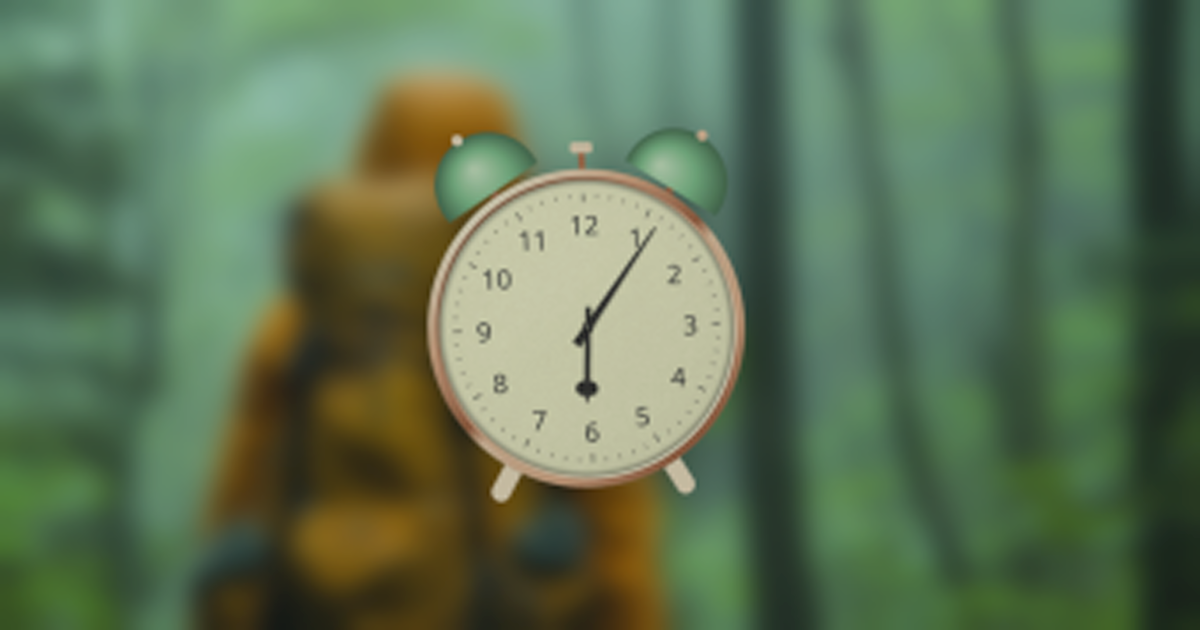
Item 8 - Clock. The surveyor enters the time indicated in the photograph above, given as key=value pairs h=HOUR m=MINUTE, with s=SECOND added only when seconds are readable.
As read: h=6 m=6
